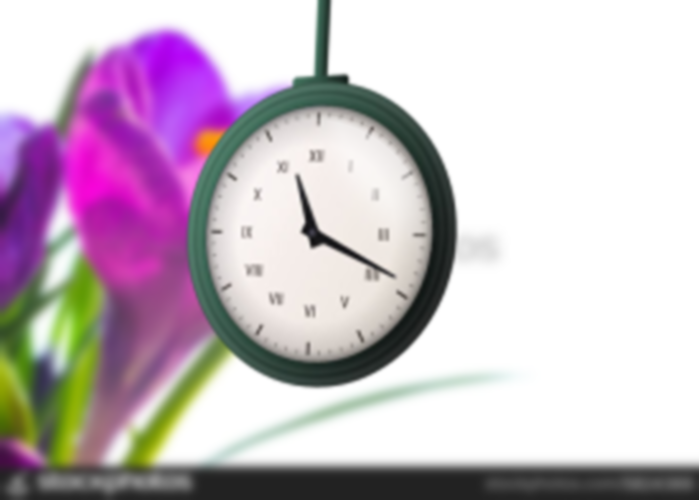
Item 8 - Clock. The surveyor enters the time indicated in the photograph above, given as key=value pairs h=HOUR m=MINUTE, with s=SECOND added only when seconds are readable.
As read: h=11 m=19
